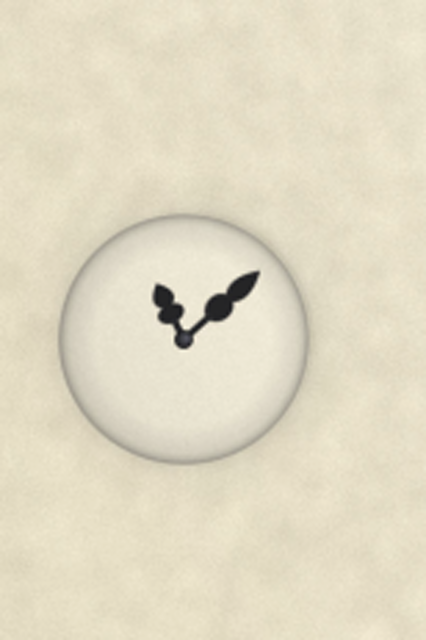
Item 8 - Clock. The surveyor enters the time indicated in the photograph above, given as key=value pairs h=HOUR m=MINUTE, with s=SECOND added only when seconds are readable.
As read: h=11 m=8
